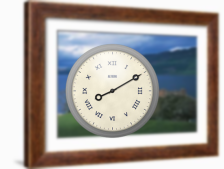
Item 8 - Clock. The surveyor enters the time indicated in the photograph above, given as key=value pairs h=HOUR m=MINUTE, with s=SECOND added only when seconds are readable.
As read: h=8 m=10
